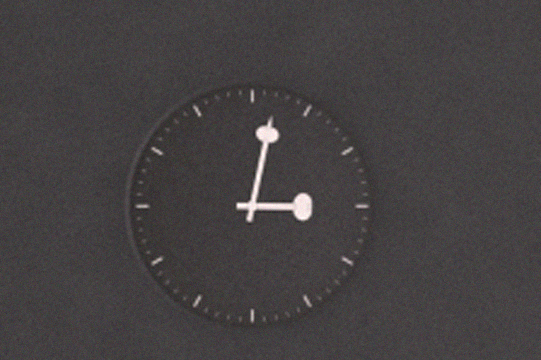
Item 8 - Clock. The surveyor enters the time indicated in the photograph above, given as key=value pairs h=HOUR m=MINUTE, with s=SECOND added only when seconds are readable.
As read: h=3 m=2
